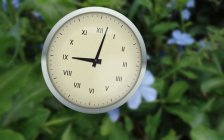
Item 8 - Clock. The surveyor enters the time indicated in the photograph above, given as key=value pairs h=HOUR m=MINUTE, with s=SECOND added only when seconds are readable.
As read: h=9 m=2
